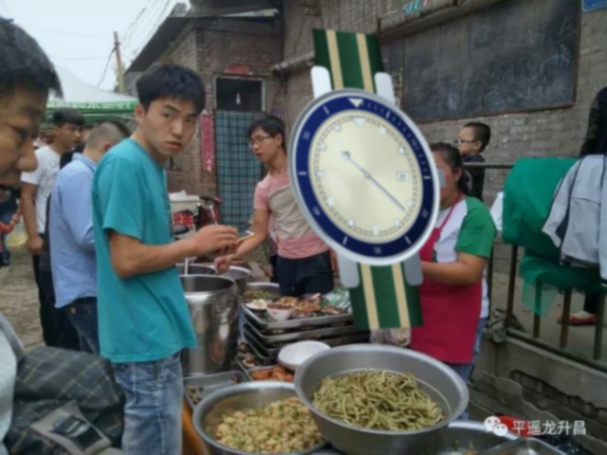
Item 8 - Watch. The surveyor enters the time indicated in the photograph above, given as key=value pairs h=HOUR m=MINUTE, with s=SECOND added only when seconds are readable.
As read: h=10 m=22
